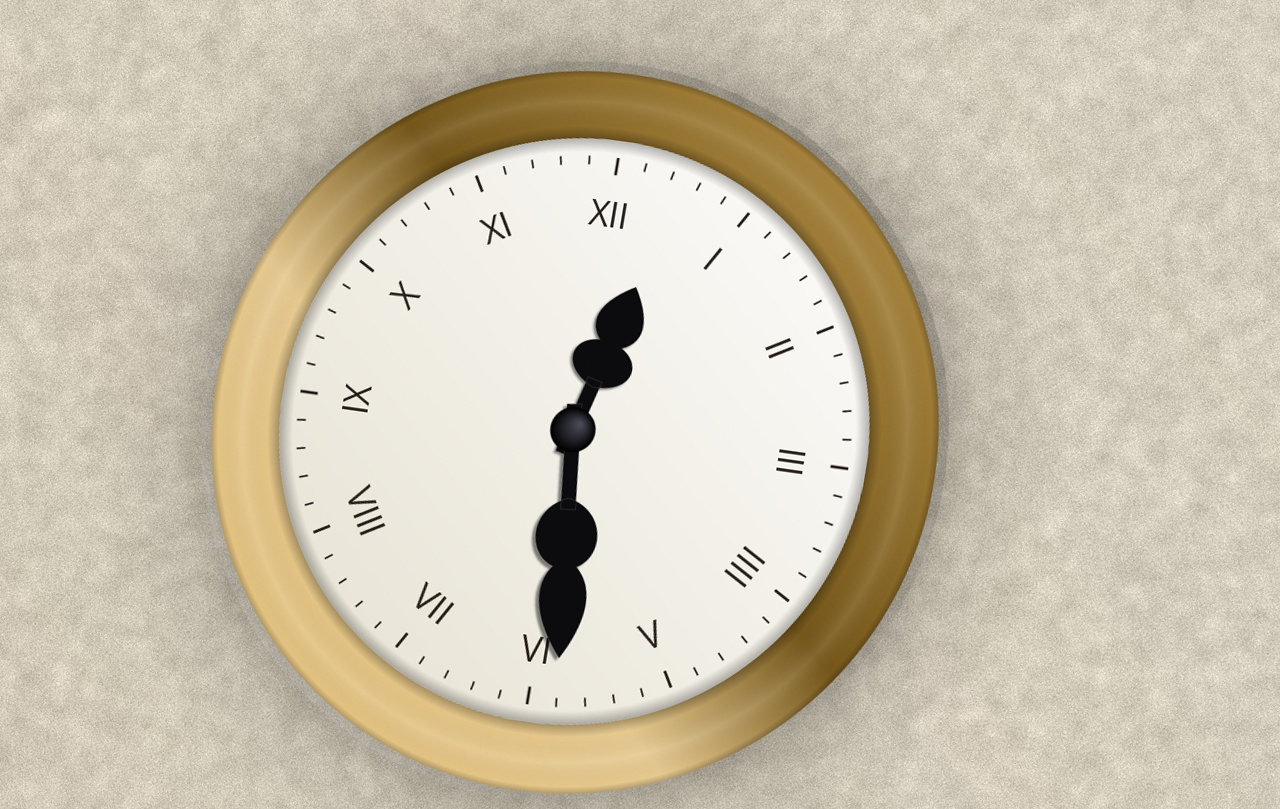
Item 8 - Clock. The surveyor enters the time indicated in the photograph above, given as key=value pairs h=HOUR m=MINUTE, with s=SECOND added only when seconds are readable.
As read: h=12 m=29
